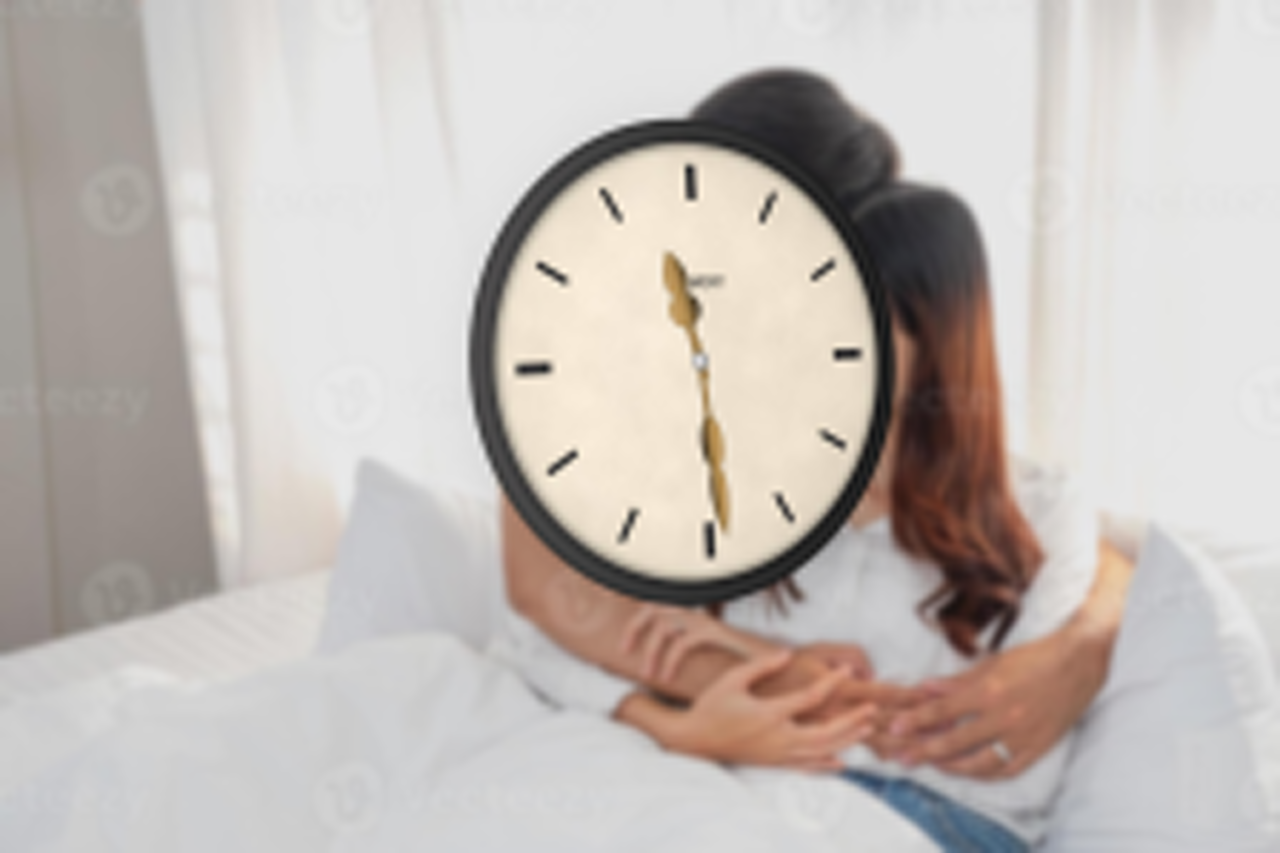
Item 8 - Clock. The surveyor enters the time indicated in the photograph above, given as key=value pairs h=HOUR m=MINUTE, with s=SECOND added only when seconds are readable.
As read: h=11 m=29
